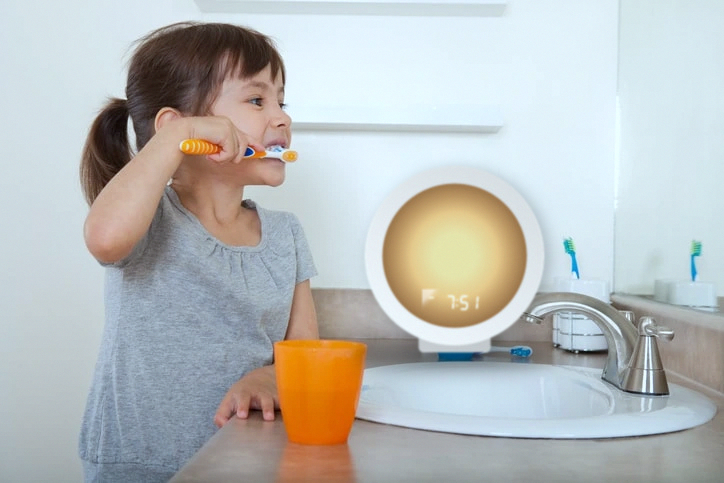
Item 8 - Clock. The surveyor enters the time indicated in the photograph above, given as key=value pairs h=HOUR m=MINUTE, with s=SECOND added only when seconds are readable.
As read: h=7 m=51
